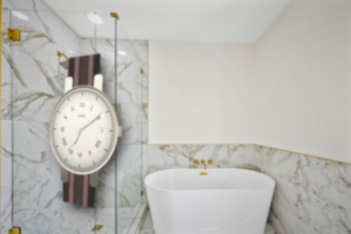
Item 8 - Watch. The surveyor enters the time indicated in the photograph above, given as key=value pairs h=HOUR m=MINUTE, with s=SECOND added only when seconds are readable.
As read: h=7 m=9
